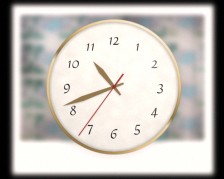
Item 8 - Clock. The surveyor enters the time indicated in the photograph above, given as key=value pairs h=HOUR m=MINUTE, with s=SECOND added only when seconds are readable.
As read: h=10 m=41 s=36
